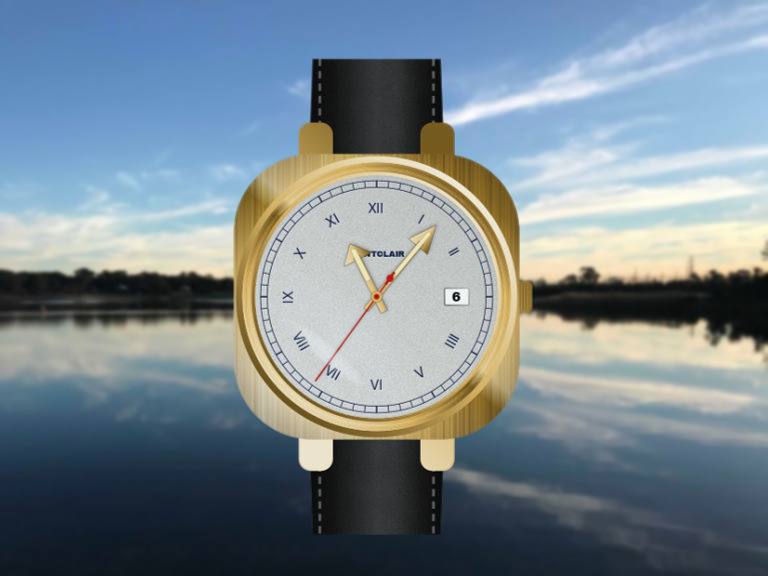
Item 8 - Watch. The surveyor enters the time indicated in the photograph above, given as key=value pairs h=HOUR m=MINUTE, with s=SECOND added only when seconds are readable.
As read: h=11 m=6 s=36
